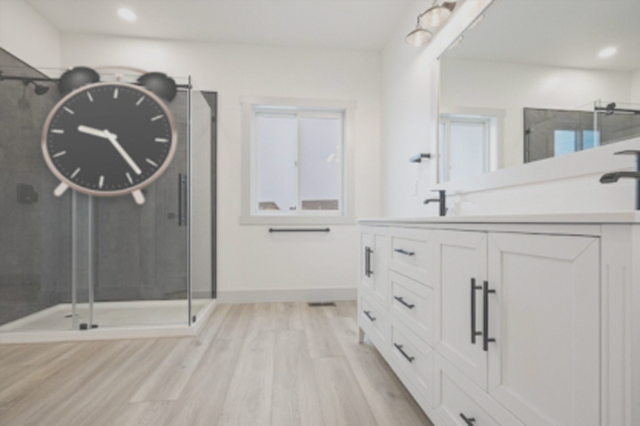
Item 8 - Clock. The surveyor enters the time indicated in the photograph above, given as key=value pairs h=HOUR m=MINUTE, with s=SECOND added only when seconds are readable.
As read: h=9 m=23
